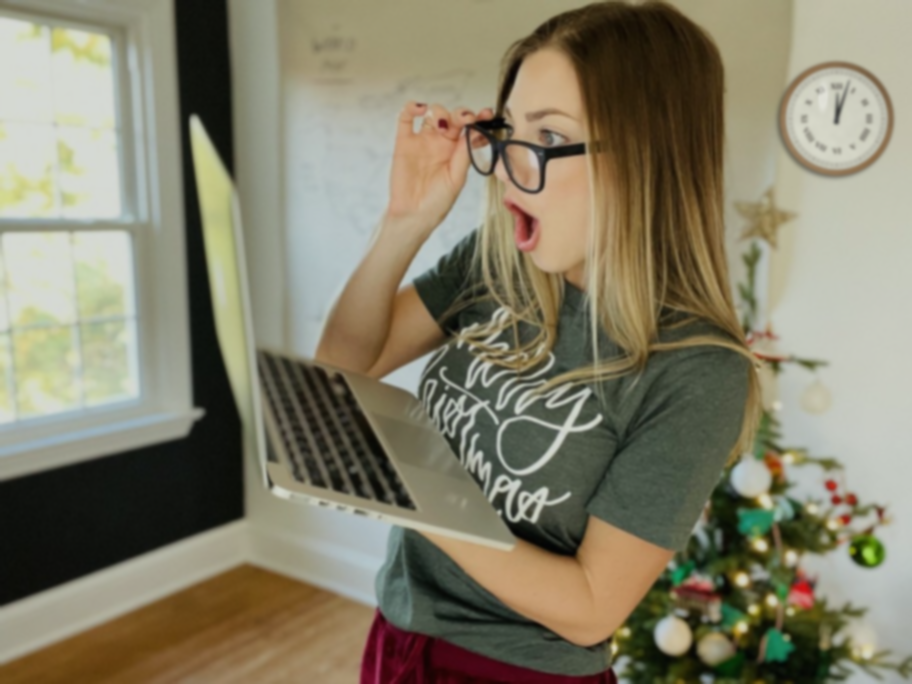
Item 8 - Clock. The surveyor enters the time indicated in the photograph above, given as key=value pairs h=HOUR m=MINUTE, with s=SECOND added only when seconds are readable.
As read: h=12 m=3
